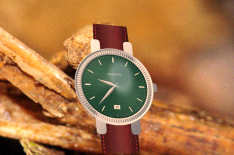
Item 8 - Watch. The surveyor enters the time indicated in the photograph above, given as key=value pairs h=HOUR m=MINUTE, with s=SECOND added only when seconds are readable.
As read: h=9 m=37
